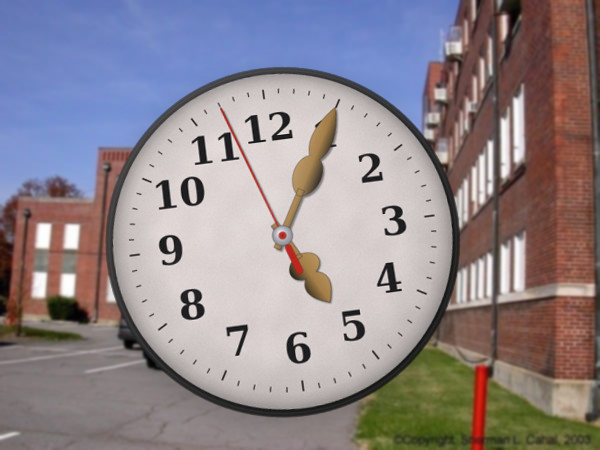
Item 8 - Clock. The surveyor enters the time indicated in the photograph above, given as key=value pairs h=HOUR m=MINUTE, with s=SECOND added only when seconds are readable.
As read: h=5 m=4 s=57
